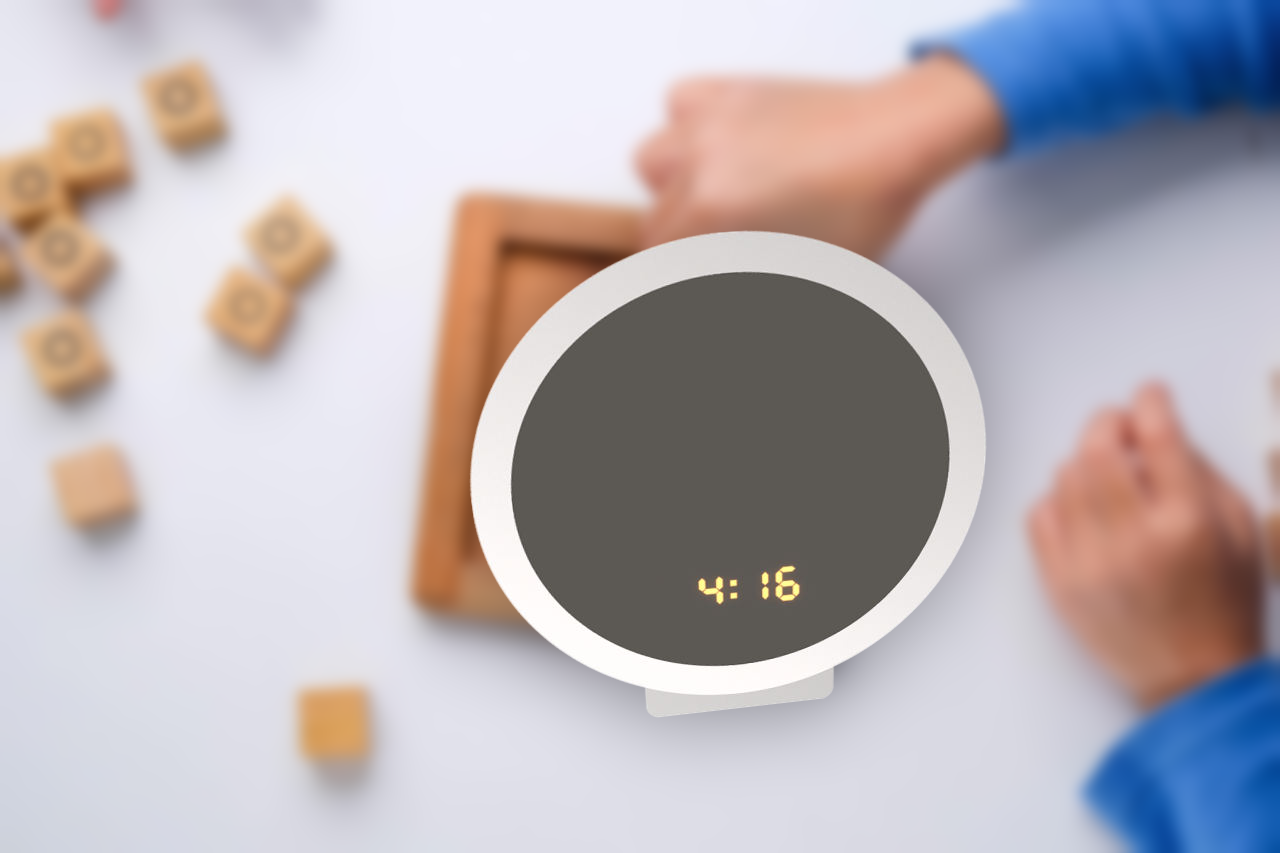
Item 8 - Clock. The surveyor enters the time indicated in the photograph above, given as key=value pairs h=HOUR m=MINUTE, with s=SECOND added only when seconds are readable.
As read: h=4 m=16
